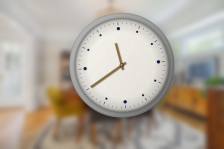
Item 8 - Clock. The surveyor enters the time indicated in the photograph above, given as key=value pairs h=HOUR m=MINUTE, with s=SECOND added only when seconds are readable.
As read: h=11 m=40
